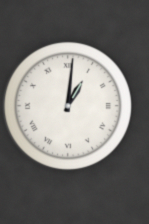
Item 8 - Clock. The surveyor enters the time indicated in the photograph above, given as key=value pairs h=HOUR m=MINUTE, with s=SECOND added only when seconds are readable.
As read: h=1 m=1
